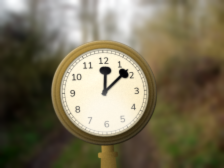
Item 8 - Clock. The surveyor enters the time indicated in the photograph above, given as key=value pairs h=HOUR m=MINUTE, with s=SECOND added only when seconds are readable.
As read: h=12 m=8
